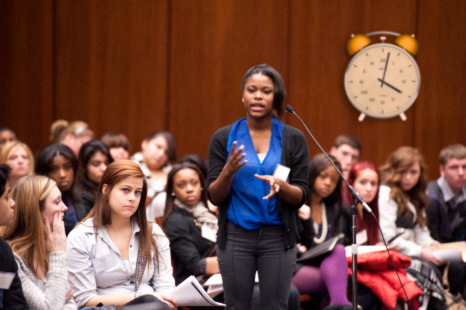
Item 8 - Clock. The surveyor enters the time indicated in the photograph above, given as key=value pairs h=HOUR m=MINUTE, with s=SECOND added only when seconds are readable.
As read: h=4 m=2
